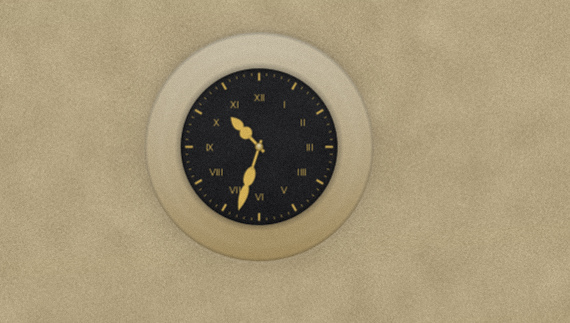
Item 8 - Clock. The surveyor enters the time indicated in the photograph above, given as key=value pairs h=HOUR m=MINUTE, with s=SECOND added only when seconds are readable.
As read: h=10 m=33
